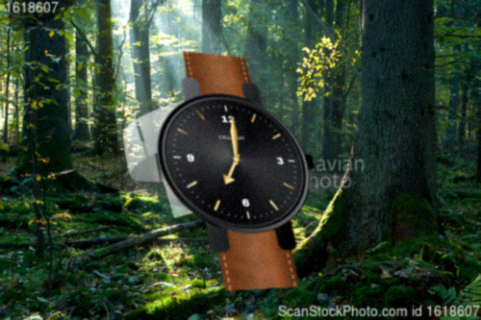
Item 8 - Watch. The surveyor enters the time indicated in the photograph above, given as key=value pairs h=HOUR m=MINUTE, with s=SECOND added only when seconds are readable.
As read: h=7 m=1
